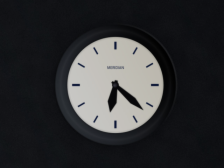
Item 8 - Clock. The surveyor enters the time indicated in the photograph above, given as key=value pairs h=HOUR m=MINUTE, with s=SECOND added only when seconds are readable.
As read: h=6 m=22
